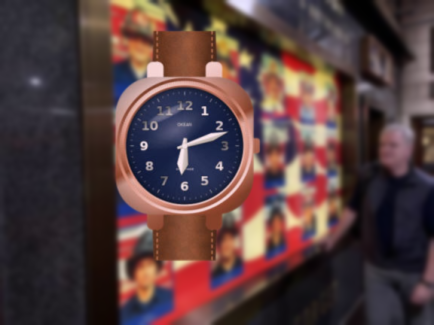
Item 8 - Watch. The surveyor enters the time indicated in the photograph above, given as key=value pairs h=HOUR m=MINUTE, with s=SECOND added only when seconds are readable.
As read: h=6 m=12
